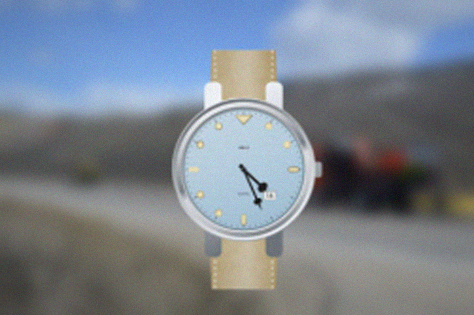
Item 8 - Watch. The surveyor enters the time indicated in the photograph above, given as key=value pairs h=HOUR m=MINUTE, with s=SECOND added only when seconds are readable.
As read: h=4 m=26
